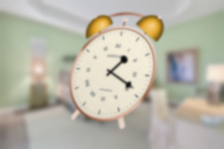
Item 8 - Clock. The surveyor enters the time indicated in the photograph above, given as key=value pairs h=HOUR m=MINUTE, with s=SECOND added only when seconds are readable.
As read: h=1 m=19
